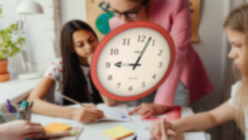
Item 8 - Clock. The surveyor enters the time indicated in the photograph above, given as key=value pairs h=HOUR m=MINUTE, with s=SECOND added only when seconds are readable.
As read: h=9 m=3
